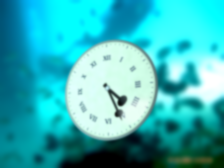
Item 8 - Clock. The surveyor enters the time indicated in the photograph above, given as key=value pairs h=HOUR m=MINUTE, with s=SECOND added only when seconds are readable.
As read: h=4 m=26
